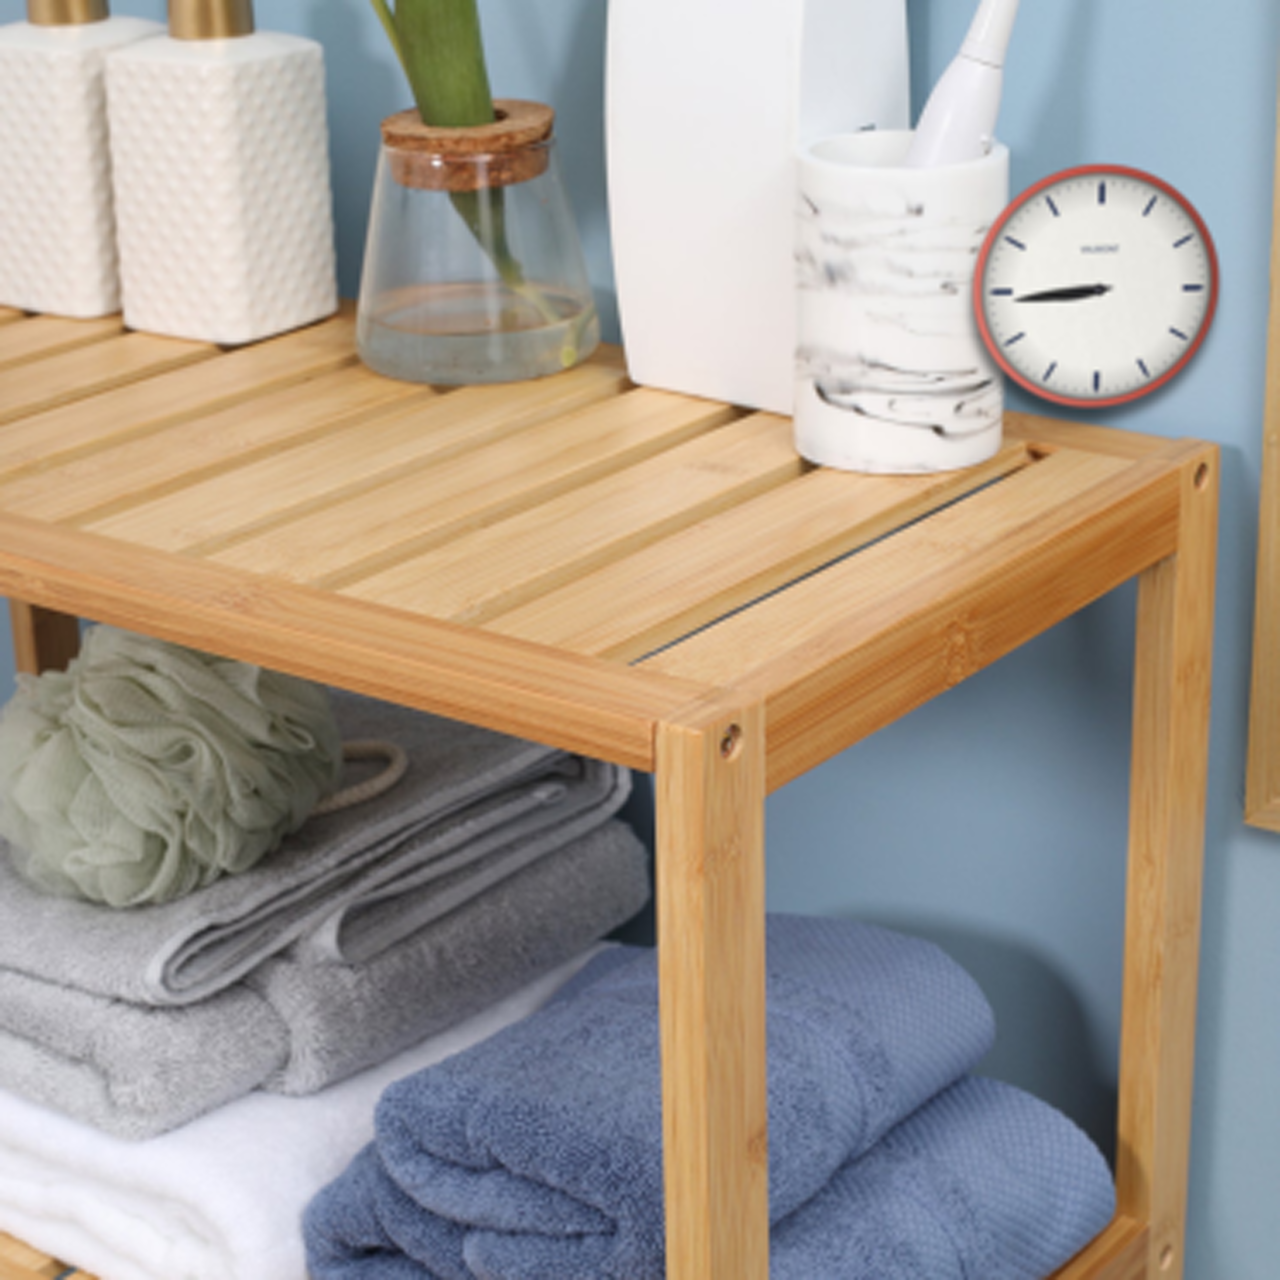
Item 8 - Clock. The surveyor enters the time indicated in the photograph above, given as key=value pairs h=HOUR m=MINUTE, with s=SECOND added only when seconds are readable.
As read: h=8 m=44
